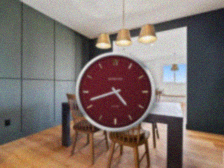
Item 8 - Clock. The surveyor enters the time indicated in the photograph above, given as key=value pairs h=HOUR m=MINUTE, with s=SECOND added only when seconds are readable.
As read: h=4 m=42
